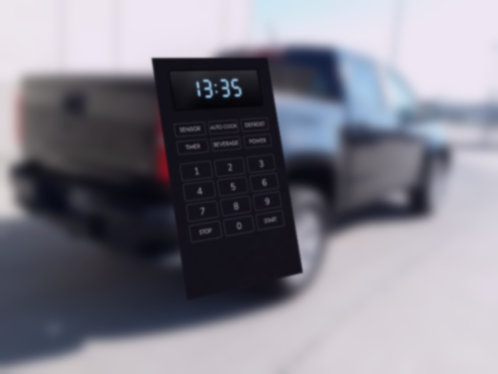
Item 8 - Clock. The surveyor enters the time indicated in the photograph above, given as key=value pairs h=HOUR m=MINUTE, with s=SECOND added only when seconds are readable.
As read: h=13 m=35
